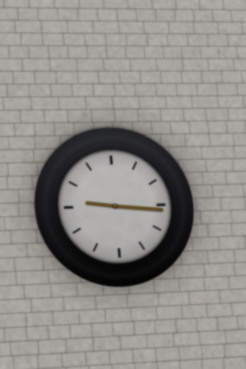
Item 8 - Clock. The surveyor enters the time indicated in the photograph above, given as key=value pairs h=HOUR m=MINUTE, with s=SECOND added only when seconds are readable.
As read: h=9 m=16
